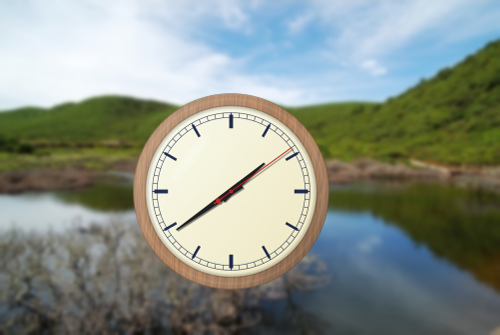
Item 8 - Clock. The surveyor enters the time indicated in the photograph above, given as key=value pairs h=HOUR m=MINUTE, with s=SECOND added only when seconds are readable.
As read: h=1 m=39 s=9
